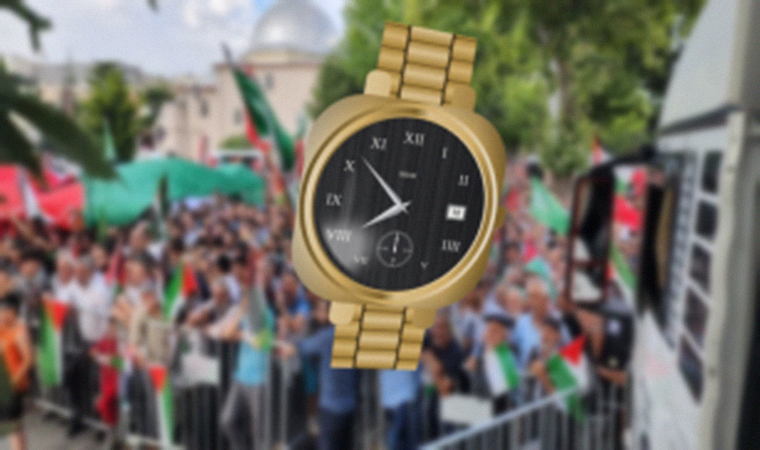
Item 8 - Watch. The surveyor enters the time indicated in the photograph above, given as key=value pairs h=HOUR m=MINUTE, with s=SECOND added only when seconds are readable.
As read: h=7 m=52
